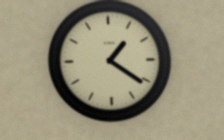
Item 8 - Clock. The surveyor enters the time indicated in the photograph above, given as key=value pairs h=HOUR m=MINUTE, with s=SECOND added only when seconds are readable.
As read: h=1 m=21
